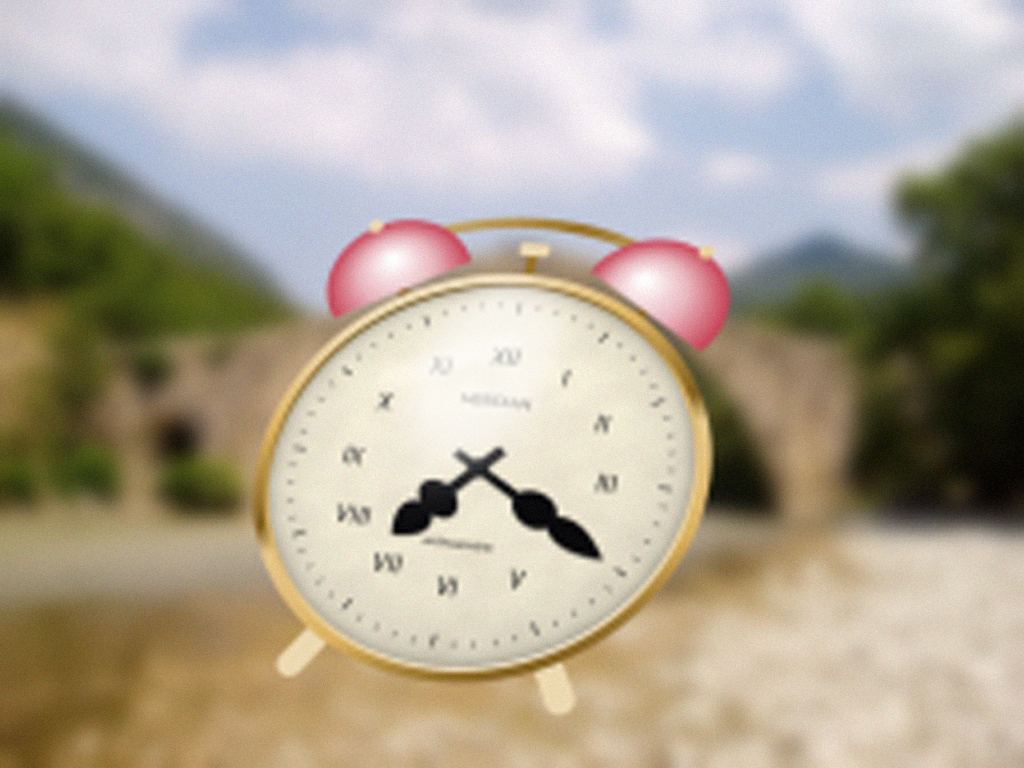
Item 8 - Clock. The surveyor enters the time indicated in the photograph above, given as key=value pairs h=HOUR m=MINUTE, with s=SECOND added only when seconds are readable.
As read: h=7 m=20
